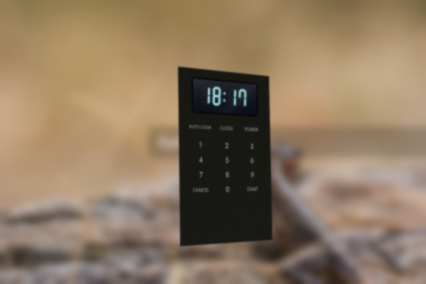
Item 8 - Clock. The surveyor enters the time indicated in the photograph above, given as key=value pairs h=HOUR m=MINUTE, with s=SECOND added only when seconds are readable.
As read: h=18 m=17
